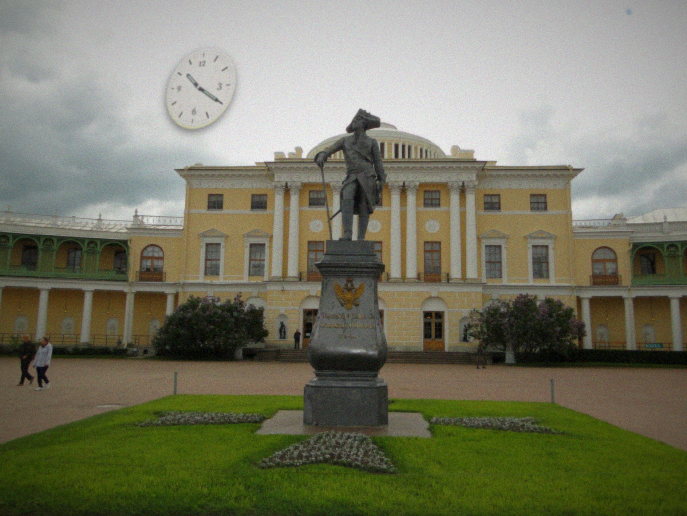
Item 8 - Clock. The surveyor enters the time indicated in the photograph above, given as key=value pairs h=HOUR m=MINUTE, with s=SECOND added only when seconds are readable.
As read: h=10 m=20
